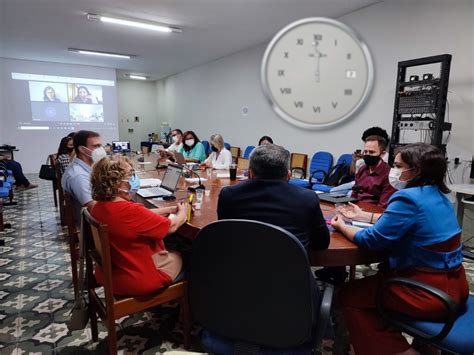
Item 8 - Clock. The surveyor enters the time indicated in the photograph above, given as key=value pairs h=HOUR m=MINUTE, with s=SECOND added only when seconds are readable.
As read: h=11 m=59
